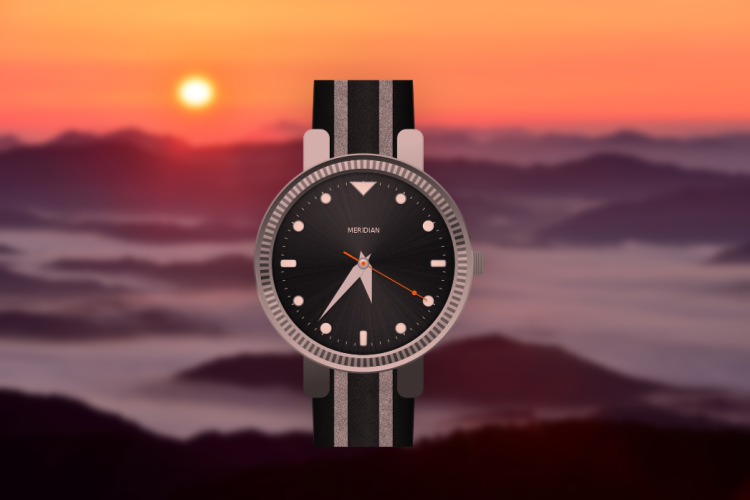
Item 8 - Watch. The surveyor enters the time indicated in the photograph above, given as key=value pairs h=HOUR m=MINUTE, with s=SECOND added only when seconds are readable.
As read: h=5 m=36 s=20
